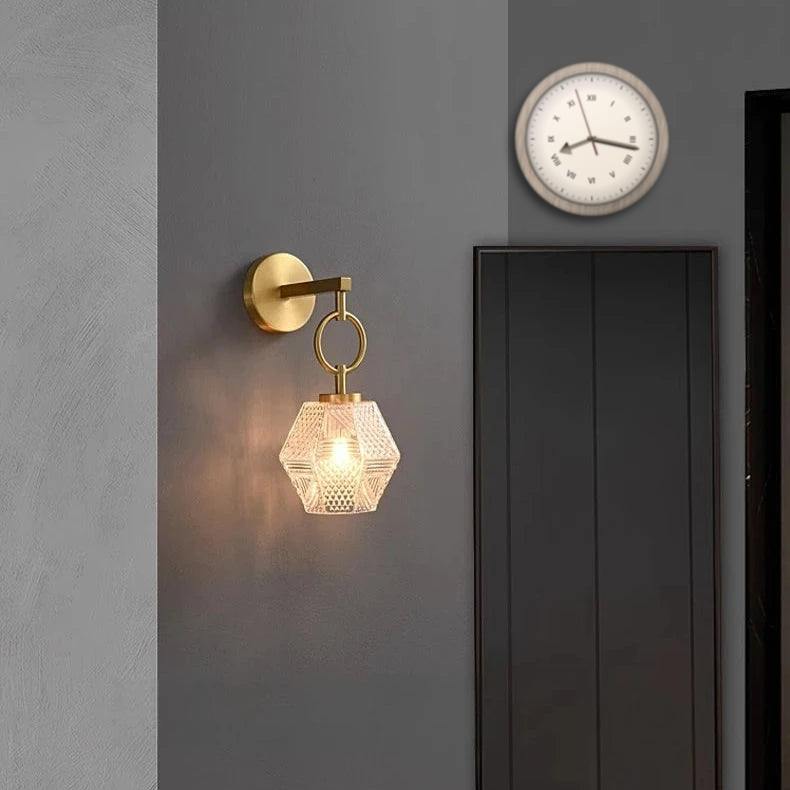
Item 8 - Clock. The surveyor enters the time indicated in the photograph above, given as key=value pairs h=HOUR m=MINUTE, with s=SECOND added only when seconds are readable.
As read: h=8 m=16 s=57
